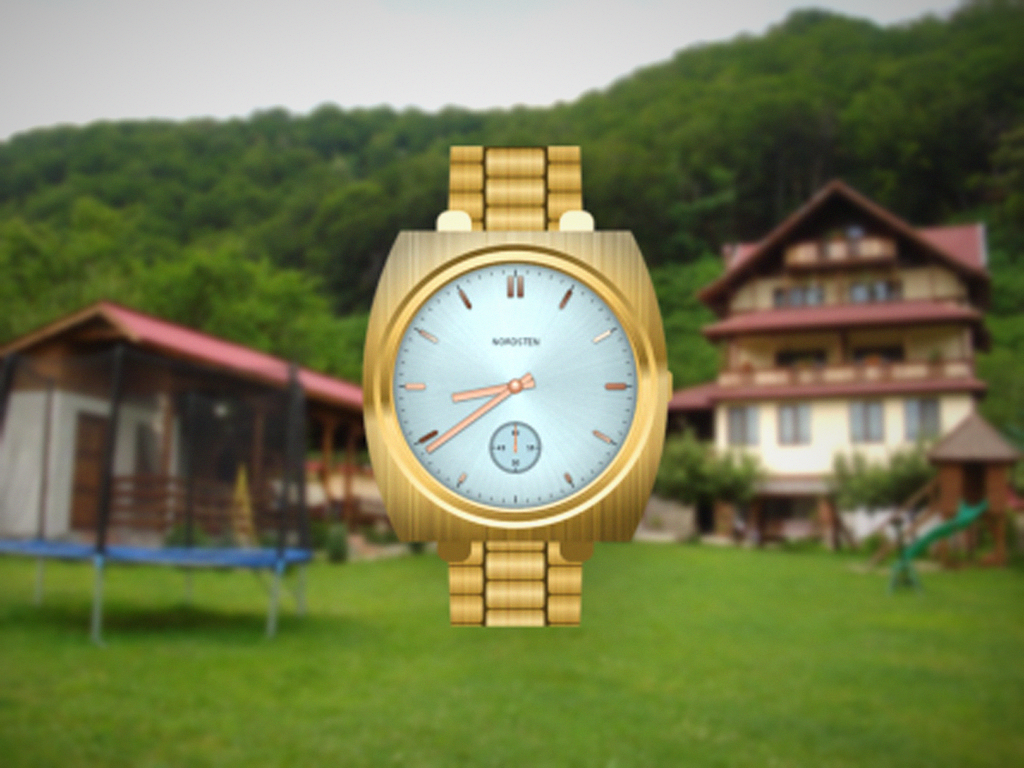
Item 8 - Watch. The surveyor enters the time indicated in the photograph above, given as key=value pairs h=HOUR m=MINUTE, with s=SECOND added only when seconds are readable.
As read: h=8 m=39
